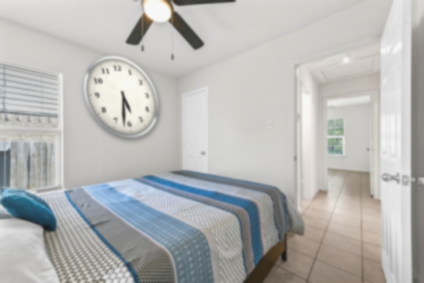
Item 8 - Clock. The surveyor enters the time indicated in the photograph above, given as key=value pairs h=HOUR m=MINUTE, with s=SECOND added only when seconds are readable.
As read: h=5 m=32
